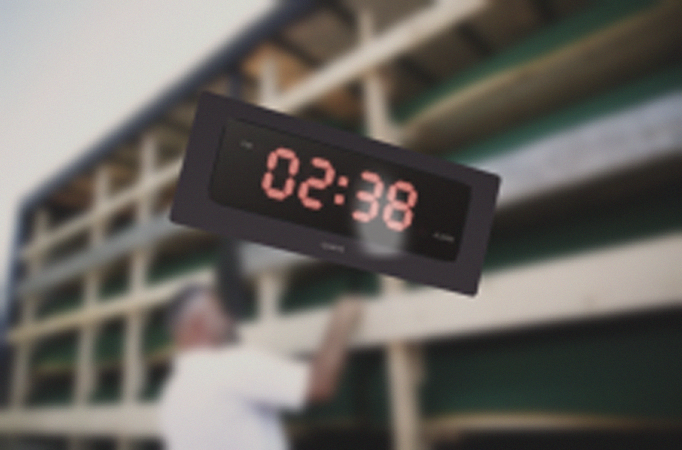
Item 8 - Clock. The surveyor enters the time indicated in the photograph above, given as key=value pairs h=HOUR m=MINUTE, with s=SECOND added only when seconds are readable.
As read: h=2 m=38
